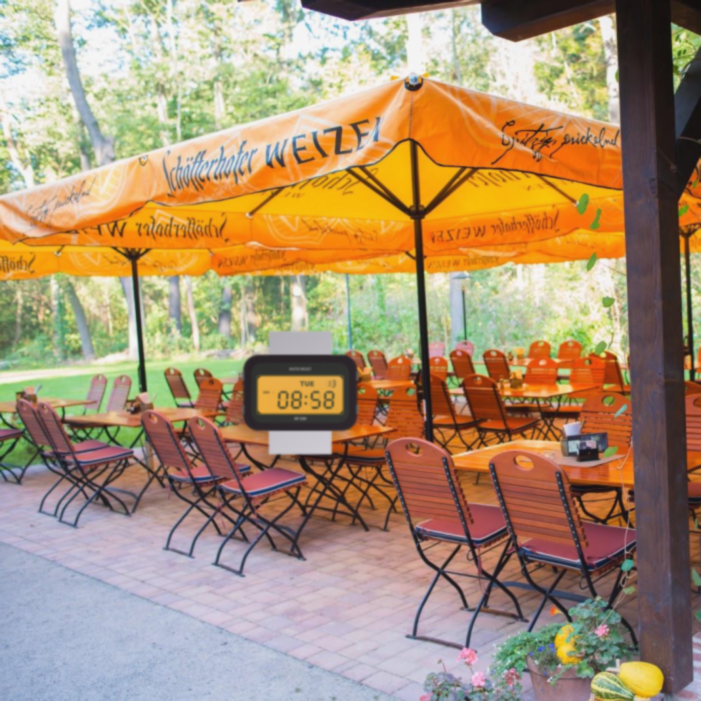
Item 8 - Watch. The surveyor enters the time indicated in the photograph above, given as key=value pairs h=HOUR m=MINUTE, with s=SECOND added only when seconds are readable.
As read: h=8 m=58
